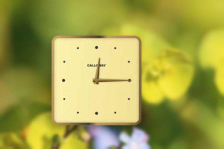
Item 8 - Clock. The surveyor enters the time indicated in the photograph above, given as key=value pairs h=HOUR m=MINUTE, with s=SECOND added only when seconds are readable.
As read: h=12 m=15
